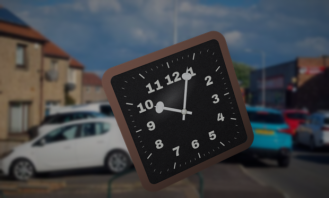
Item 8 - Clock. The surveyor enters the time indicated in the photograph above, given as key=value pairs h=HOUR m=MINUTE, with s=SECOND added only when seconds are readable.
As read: h=10 m=4
